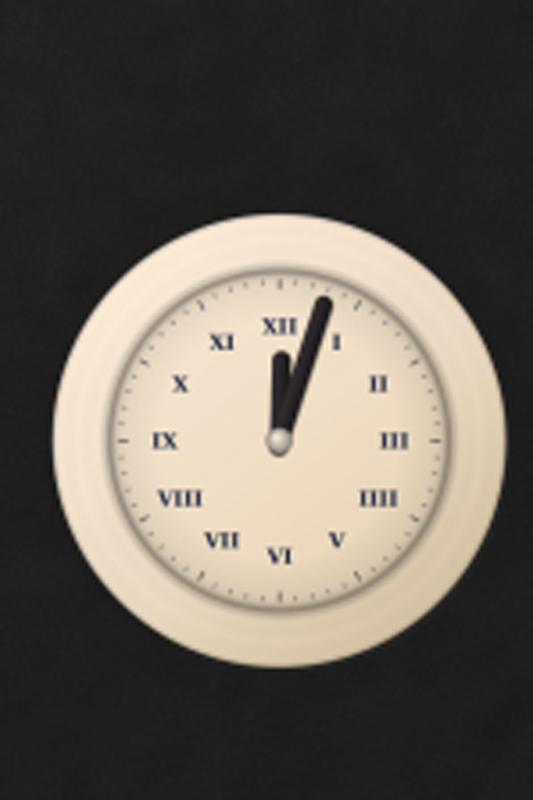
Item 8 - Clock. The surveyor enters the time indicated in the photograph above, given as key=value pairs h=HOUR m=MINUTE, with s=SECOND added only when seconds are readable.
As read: h=12 m=3
